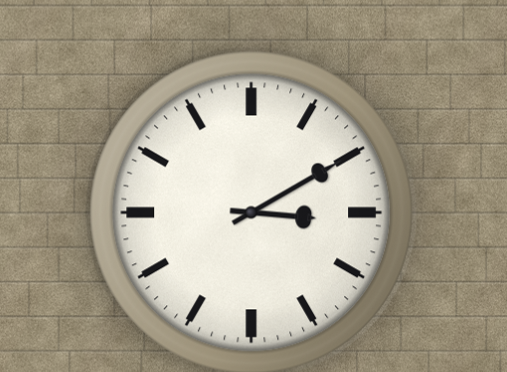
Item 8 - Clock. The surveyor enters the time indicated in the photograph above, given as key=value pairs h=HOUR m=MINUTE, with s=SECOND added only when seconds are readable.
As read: h=3 m=10
